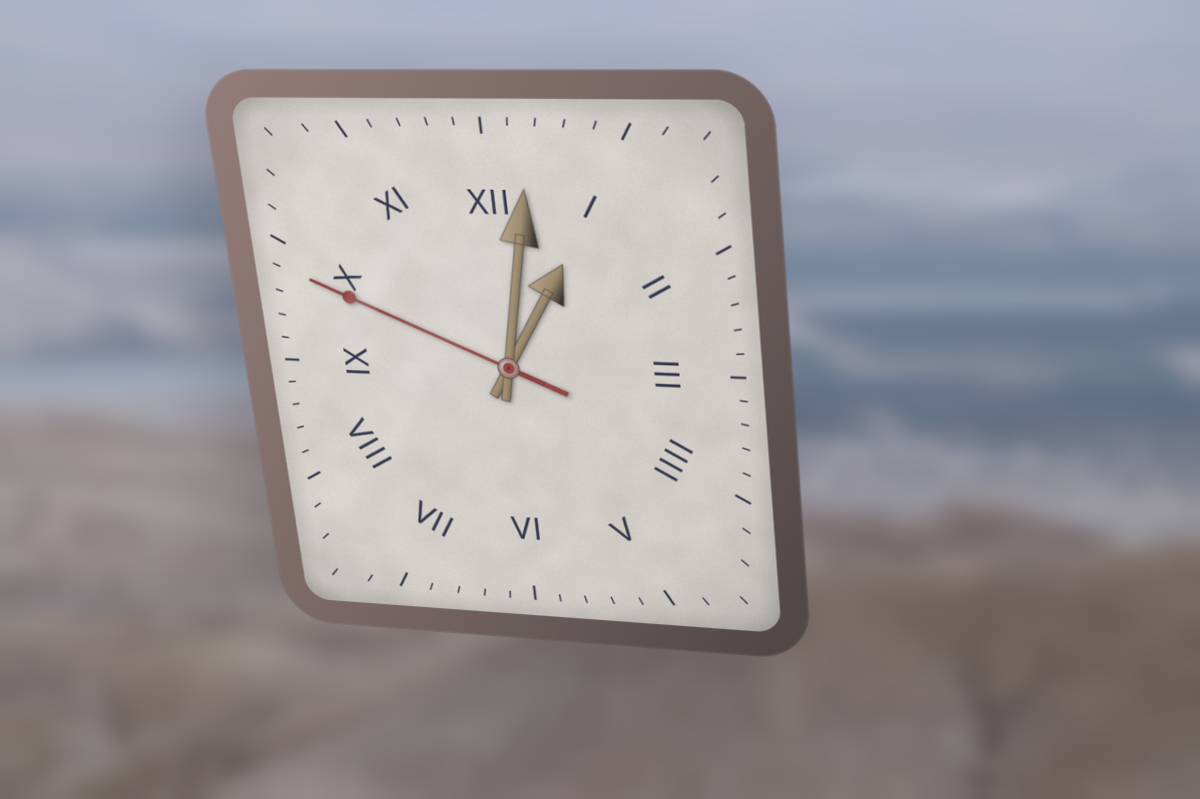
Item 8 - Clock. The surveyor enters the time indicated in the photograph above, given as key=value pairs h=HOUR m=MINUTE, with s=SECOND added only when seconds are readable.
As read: h=1 m=1 s=49
